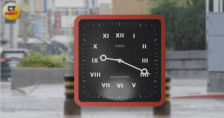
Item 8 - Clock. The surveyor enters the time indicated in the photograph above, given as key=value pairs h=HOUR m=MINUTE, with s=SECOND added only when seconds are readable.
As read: h=9 m=19
